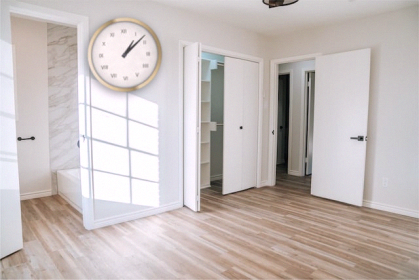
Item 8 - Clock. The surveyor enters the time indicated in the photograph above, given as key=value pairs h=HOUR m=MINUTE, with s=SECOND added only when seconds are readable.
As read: h=1 m=8
